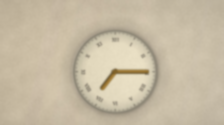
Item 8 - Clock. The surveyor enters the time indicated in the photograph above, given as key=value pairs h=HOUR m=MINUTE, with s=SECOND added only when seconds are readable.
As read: h=7 m=15
